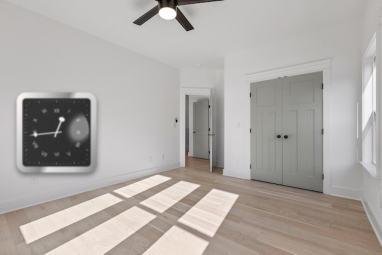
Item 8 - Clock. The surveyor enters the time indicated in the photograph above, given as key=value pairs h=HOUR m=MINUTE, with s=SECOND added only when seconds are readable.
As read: h=12 m=44
